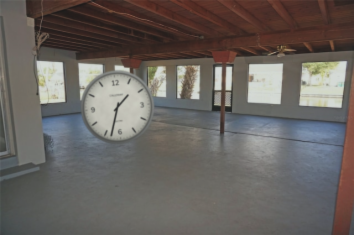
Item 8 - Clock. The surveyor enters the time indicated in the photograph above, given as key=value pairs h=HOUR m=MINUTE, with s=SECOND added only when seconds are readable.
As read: h=1 m=33
